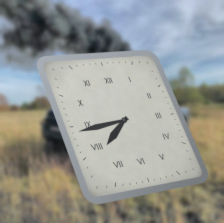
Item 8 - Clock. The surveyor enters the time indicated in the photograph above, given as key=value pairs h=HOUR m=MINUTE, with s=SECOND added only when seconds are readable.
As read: h=7 m=44
